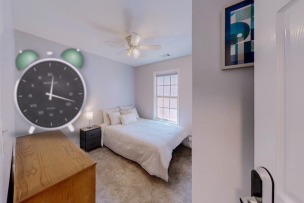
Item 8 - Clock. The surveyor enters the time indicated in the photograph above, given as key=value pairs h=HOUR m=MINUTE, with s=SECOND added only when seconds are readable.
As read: h=12 m=18
